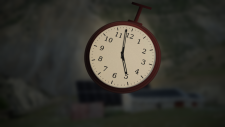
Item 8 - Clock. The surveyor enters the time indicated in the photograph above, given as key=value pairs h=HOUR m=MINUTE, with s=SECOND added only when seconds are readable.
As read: h=4 m=58
